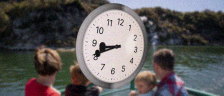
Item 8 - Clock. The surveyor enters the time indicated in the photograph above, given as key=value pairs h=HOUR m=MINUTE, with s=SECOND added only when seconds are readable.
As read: h=8 m=41
